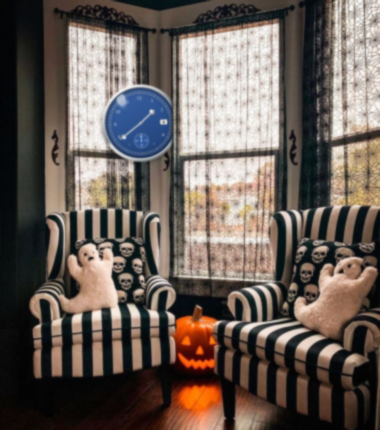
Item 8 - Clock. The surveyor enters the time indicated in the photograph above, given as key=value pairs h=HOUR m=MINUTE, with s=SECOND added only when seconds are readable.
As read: h=1 m=39
